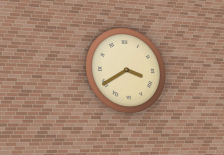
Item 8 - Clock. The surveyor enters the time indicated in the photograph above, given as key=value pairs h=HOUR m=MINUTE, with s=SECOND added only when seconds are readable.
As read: h=3 m=40
